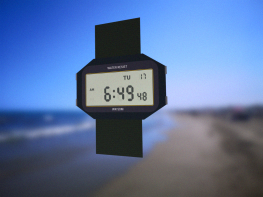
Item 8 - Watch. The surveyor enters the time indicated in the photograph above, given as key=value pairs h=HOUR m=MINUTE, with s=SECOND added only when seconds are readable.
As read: h=6 m=49 s=48
